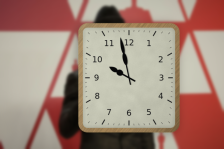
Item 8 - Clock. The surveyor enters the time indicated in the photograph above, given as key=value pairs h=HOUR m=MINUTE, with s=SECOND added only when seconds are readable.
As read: h=9 m=58
